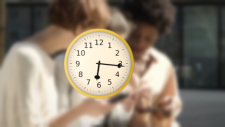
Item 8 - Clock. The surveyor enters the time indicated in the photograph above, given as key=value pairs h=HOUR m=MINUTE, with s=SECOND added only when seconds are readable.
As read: h=6 m=16
